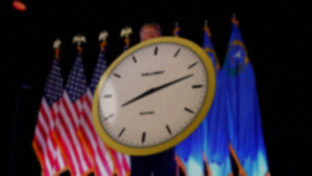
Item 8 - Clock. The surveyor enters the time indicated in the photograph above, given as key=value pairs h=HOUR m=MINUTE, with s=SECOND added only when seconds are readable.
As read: h=8 m=12
